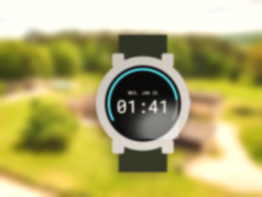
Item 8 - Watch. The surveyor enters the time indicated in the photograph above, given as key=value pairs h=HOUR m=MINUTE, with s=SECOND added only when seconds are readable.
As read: h=1 m=41
